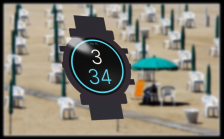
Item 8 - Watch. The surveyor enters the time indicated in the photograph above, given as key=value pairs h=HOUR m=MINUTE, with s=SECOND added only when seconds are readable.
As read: h=3 m=34
